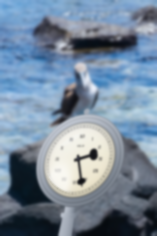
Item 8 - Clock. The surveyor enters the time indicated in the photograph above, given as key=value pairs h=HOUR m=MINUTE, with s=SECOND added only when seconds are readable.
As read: h=2 m=27
